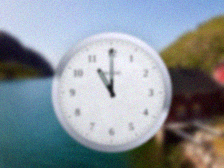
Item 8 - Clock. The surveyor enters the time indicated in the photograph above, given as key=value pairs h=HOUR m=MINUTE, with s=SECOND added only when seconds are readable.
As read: h=11 m=0
